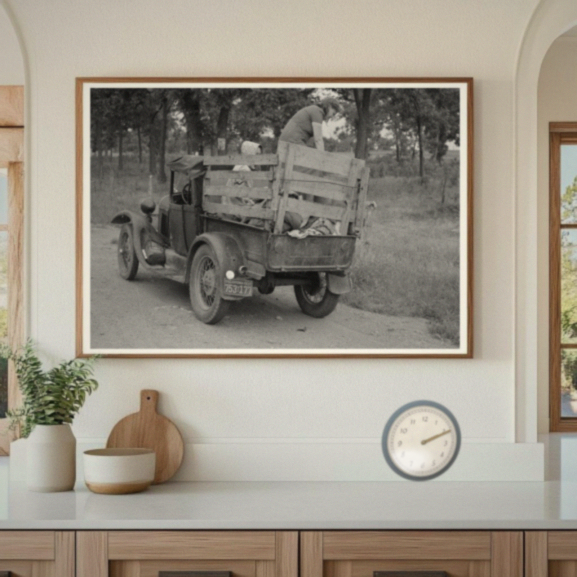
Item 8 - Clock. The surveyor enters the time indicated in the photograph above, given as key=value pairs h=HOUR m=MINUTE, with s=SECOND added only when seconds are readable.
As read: h=2 m=11
